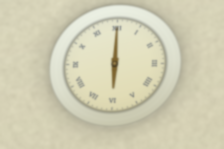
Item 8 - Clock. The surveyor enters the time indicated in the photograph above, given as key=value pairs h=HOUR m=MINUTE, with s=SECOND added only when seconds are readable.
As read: h=6 m=0
